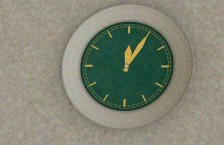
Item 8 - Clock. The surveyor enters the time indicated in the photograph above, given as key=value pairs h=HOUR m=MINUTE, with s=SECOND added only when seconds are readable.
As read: h=12 m=5
